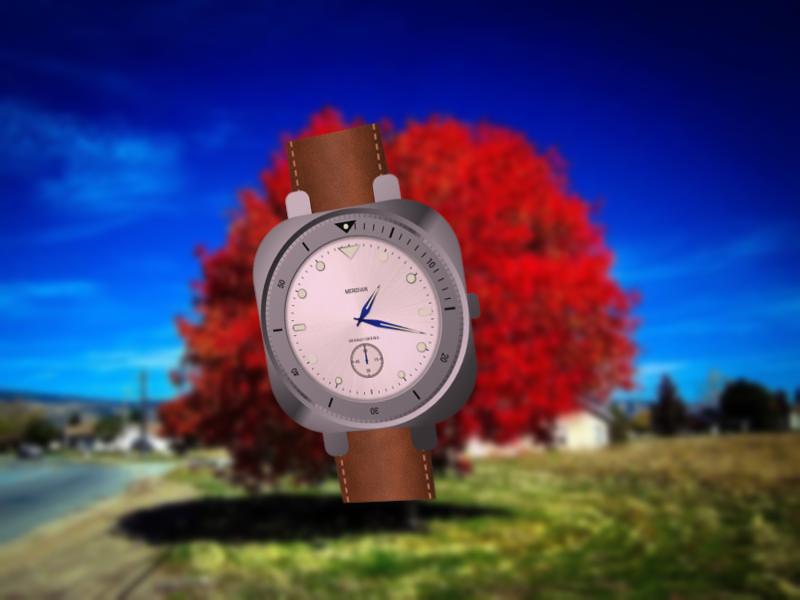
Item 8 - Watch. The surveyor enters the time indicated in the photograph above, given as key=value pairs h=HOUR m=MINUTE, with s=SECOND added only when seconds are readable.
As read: h=1 m=18
